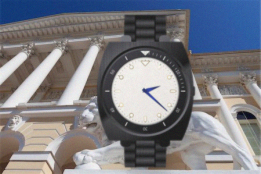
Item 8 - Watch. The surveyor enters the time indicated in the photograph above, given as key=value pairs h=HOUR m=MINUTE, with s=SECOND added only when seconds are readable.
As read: h=2 m=22
